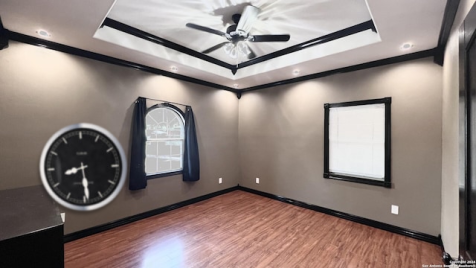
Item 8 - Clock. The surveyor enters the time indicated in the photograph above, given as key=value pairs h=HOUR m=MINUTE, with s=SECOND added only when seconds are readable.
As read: h=8 m=29
